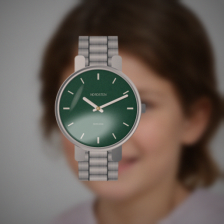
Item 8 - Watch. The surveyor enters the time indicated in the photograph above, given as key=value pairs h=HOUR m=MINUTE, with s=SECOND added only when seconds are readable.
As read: h=10 m=11
